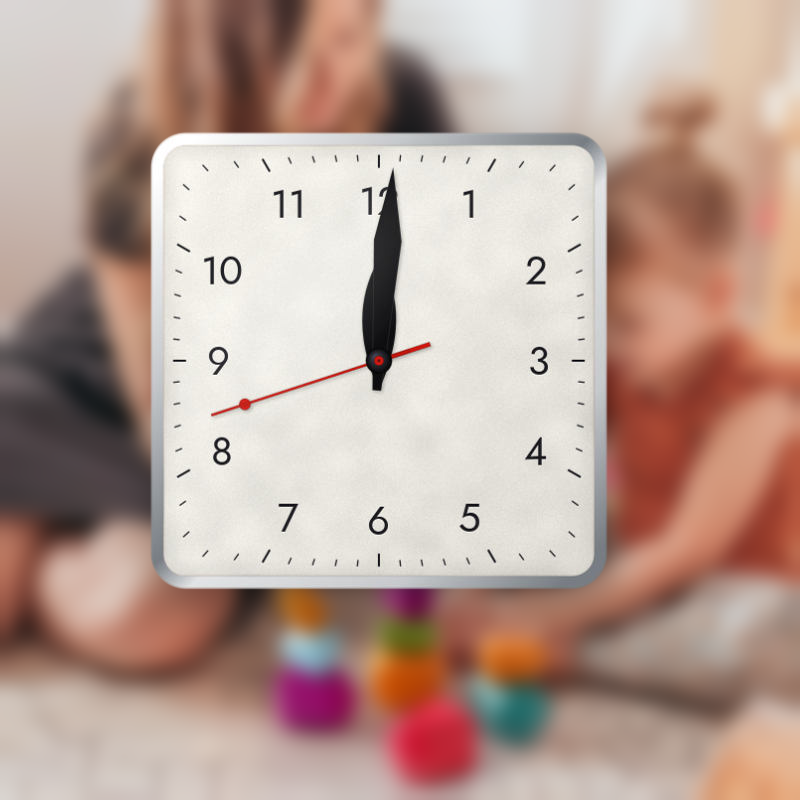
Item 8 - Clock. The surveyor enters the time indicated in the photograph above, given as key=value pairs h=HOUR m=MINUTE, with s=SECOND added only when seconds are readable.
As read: h=12 m=0 s=42
